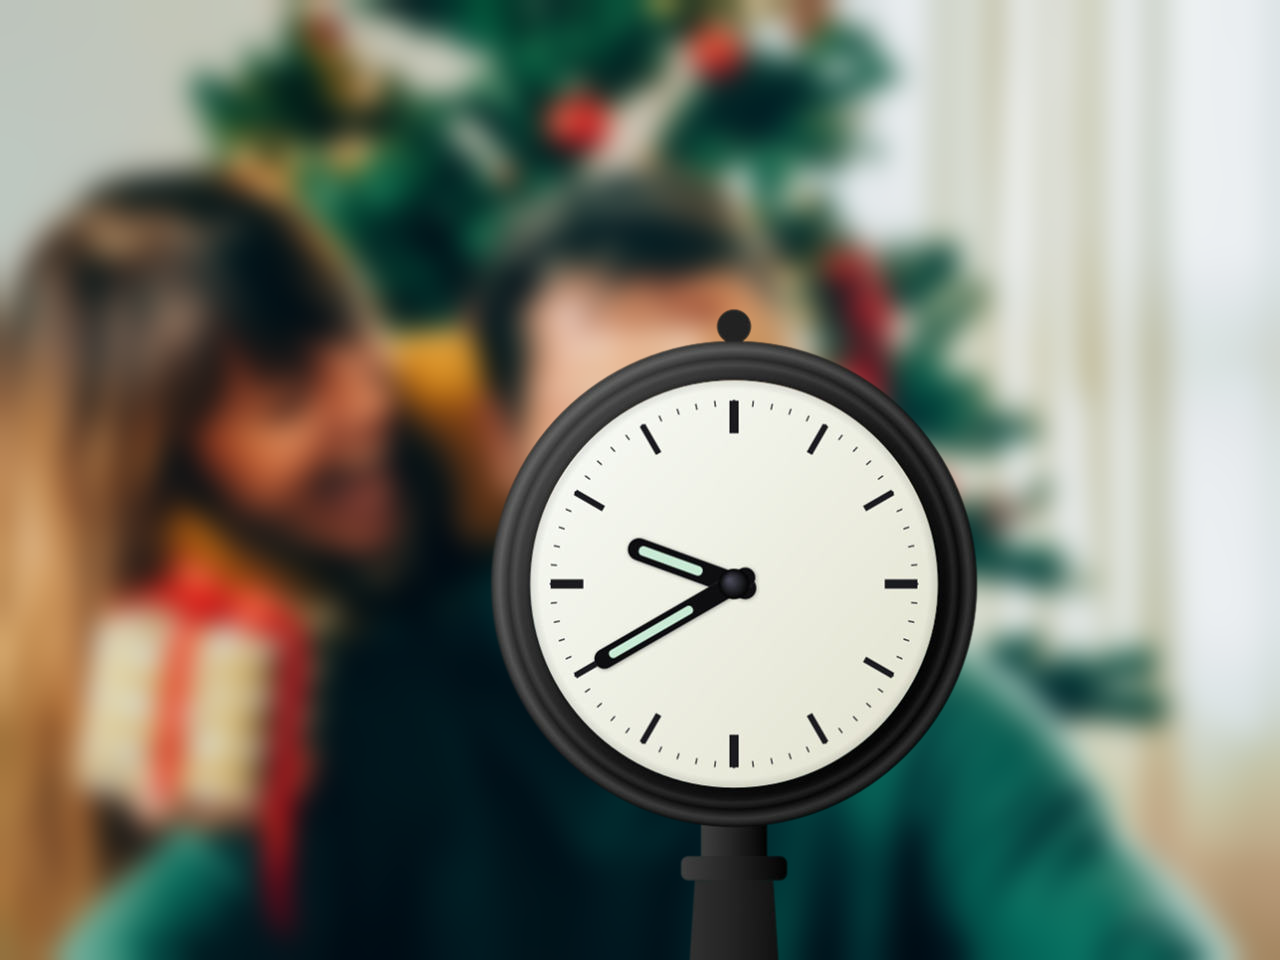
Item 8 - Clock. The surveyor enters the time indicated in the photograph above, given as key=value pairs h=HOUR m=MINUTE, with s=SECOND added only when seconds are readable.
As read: h=9 m=40
